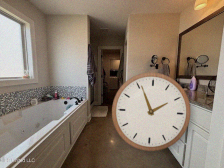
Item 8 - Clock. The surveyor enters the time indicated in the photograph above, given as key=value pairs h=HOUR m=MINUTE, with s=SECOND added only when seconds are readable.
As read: h=1 m=56
